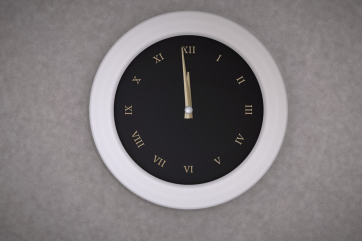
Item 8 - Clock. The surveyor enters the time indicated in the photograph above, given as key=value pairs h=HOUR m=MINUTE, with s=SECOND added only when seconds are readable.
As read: h=11 m=59
